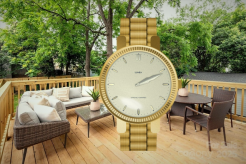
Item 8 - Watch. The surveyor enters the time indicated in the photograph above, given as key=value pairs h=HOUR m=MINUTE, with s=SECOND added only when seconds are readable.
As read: h=2 m=11
